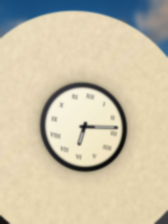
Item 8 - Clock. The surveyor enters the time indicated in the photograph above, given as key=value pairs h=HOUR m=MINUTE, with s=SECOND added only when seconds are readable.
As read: h=6 m=13
